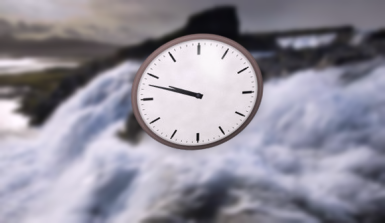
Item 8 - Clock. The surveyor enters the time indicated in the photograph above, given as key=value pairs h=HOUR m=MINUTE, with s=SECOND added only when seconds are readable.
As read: h=9 m=48
